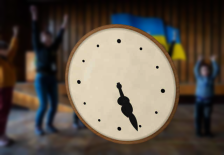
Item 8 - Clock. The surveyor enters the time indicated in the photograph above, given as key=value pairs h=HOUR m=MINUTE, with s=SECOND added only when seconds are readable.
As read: h=5 m=26
